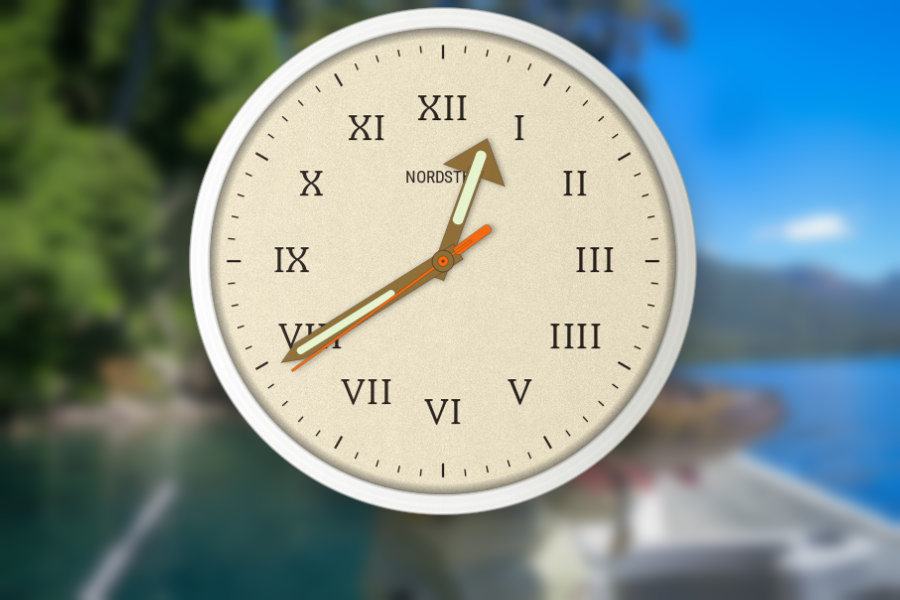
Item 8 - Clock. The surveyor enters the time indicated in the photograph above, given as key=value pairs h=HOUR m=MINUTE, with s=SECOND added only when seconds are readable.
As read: h=12 m=39 s=39
